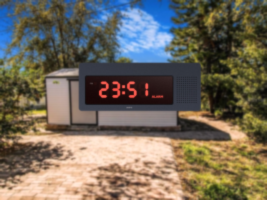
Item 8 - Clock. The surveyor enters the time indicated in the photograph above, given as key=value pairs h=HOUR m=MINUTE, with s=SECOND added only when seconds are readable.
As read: h=23 m=51
